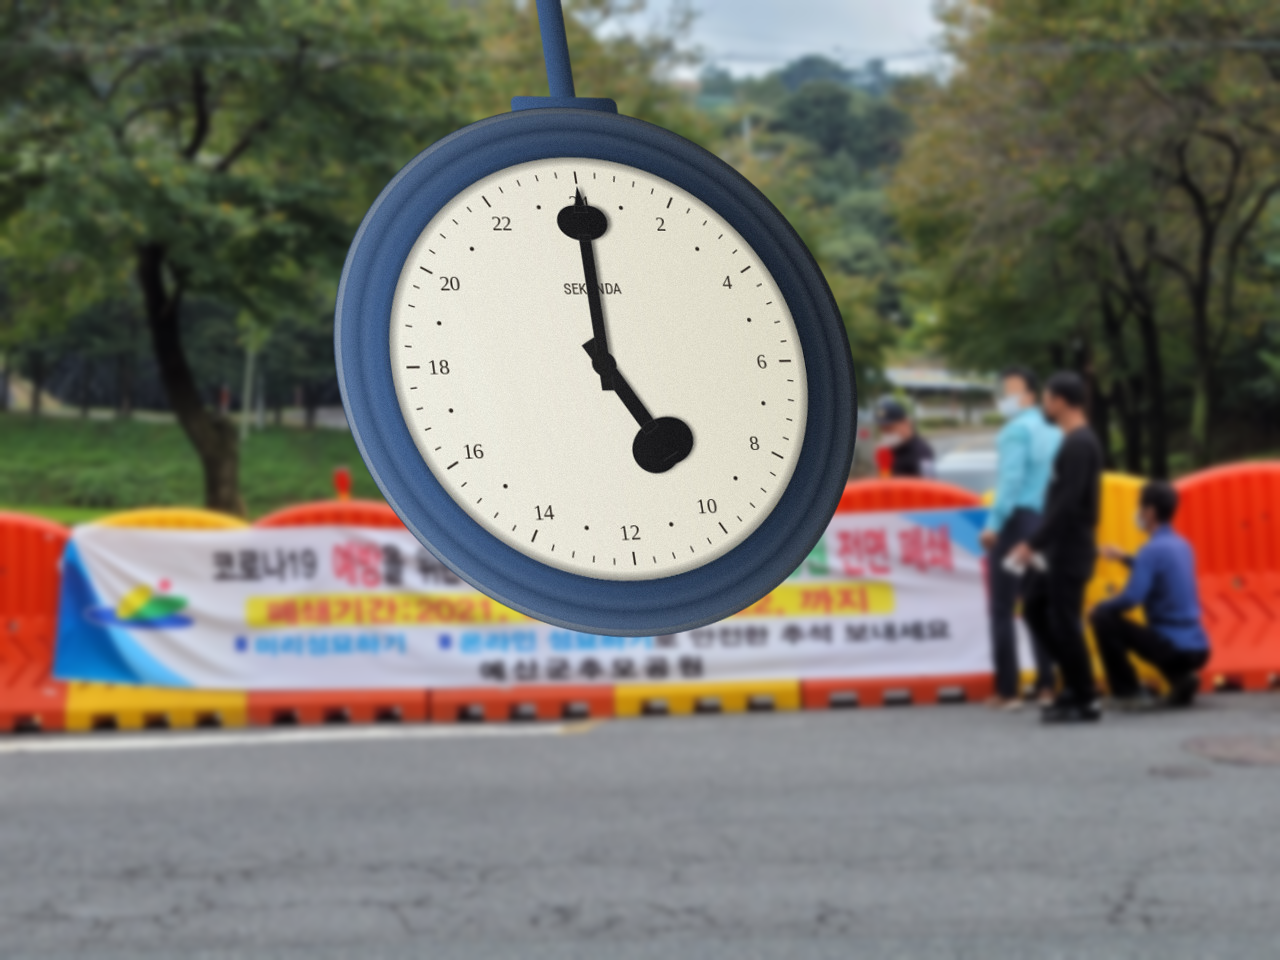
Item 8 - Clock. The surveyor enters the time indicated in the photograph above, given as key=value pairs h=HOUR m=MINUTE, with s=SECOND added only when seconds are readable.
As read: h=10 m=0
